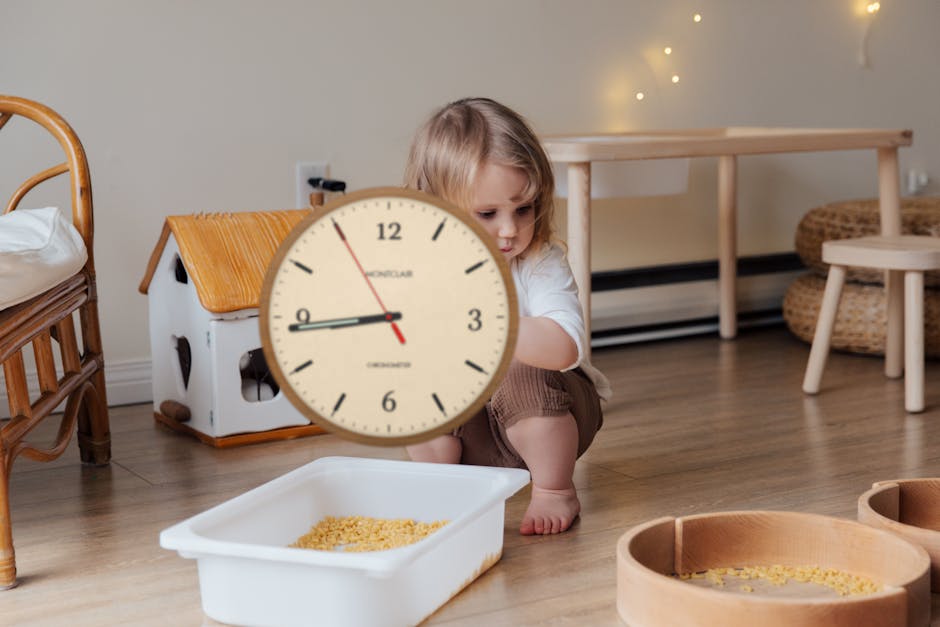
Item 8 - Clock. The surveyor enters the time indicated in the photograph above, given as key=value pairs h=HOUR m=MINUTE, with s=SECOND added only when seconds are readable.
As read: h=8 m=43 s=55
